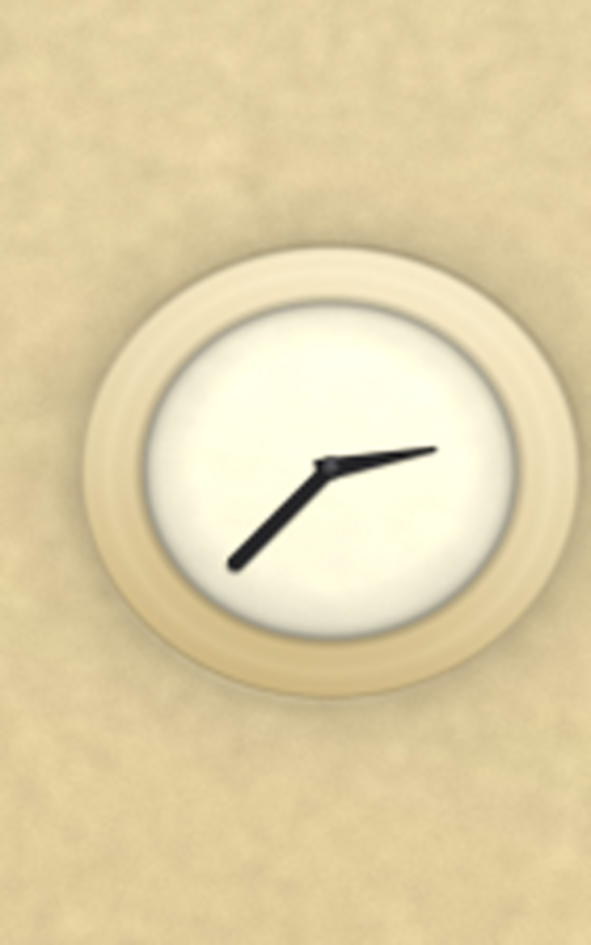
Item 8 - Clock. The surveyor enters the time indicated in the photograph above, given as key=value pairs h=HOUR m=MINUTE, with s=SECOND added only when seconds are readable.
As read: h=2 m=37
